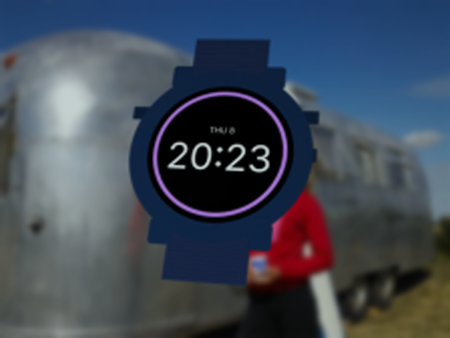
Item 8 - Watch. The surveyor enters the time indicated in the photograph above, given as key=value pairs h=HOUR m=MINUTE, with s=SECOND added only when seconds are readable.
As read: h=20 m=23
